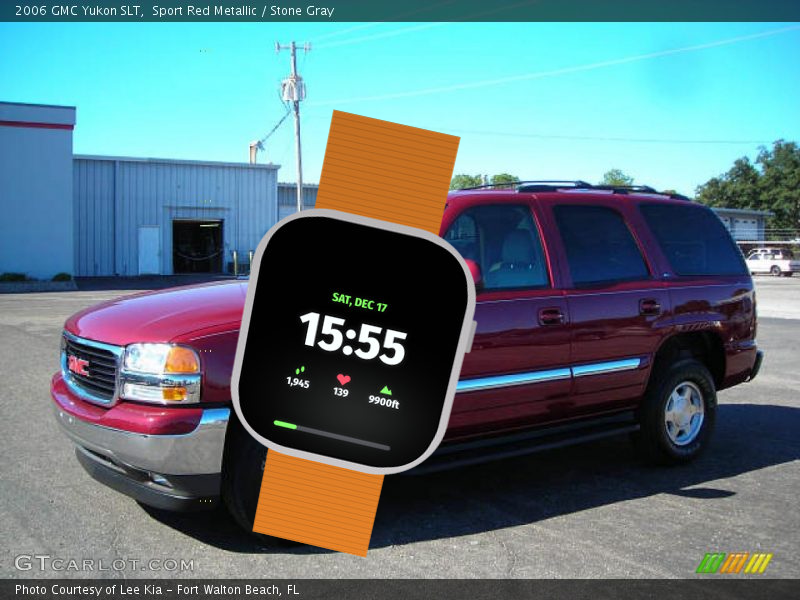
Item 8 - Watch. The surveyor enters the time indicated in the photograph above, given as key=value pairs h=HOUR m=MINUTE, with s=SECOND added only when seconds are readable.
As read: h=15 m=55
